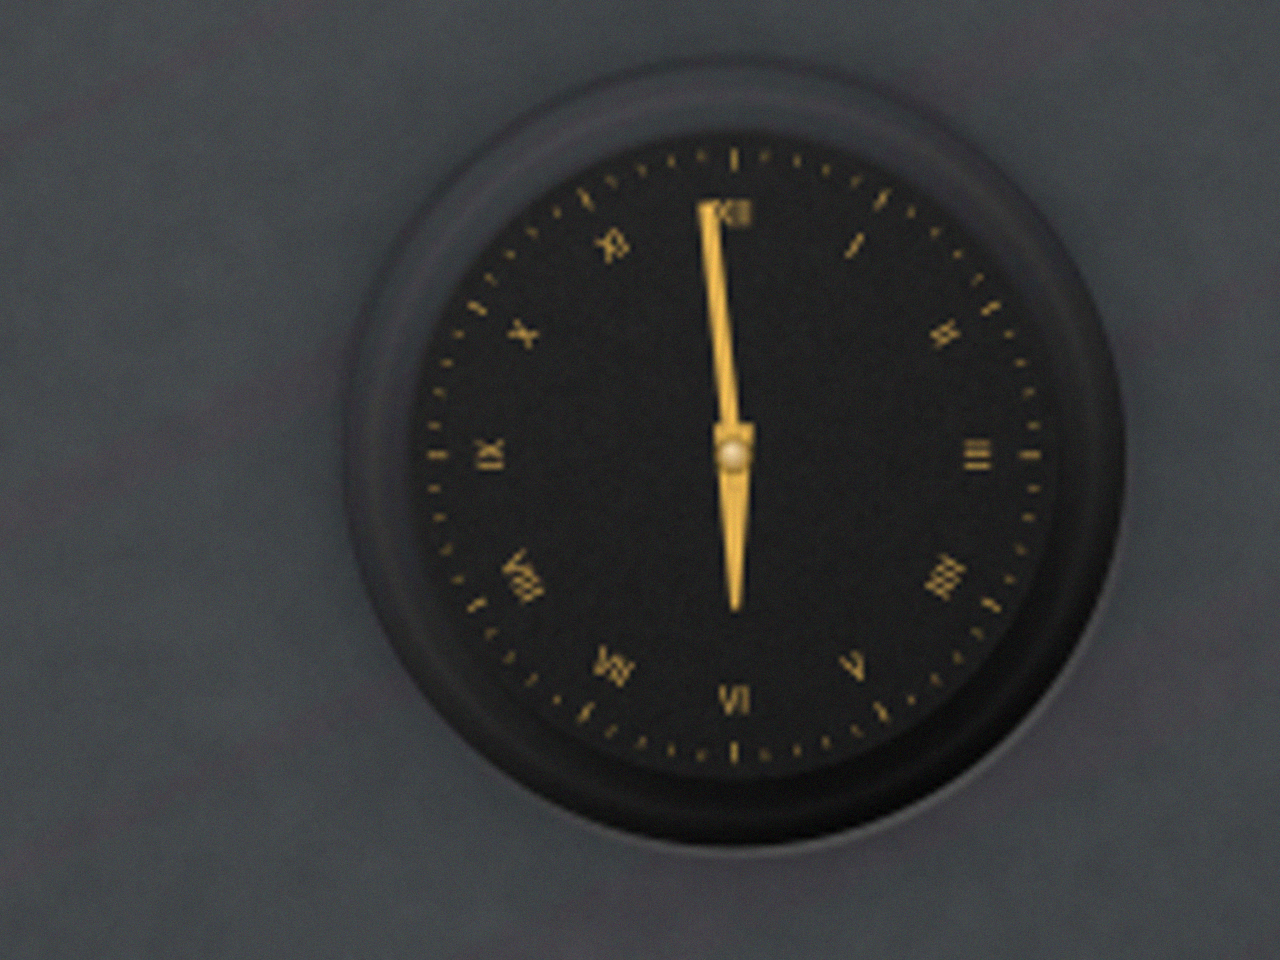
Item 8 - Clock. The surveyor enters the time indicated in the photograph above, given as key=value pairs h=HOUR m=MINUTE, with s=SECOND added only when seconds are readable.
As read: h=5 m=59
